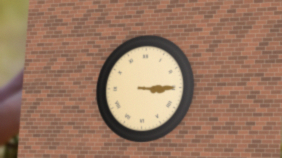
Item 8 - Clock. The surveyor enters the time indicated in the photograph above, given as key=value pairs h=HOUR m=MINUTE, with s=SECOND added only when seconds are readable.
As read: h=3 m=15
